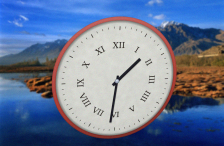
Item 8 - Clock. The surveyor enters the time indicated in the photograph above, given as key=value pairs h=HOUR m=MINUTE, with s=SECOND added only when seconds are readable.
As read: h=1 m=31
